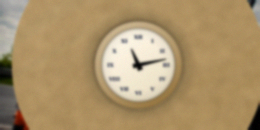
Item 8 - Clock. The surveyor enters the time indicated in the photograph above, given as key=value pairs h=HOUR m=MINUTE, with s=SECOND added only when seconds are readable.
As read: h=11 m=13
